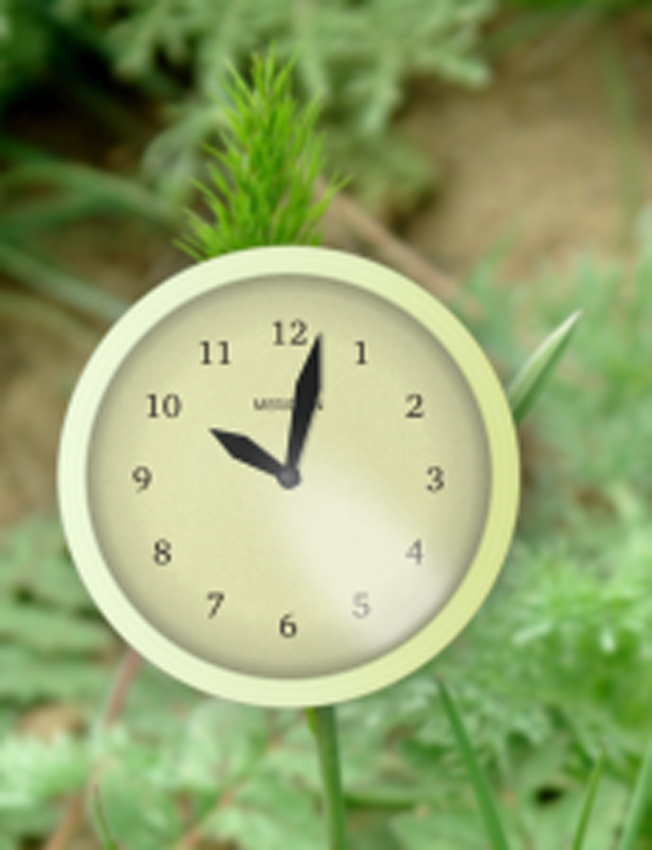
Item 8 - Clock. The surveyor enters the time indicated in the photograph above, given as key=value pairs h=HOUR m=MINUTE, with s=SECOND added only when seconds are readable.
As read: h=10 m=2
